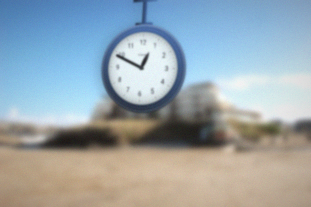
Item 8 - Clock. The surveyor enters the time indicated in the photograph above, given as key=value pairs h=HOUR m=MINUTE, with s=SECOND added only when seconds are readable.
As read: h=12 m=49
